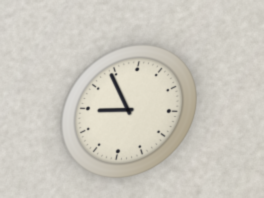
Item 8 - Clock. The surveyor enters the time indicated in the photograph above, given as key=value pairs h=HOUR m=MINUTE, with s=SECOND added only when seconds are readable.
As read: h=8 m=54
